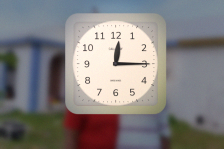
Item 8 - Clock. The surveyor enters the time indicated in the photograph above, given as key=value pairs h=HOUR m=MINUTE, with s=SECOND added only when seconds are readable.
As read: h=12 m=15
